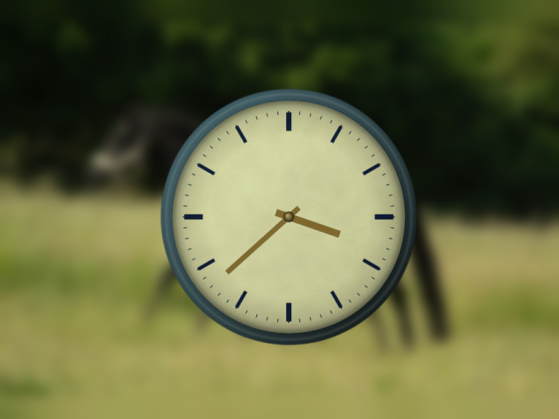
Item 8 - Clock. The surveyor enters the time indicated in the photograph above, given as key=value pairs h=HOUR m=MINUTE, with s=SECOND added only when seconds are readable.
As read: h=3 m=38
